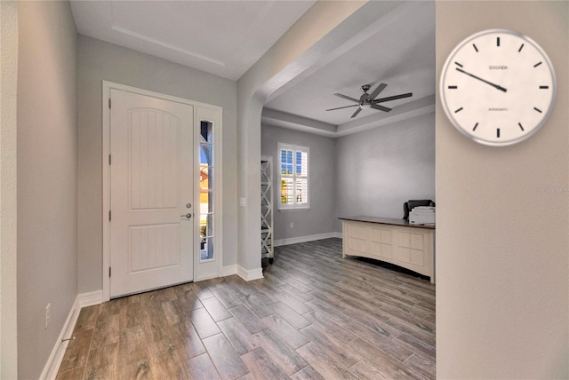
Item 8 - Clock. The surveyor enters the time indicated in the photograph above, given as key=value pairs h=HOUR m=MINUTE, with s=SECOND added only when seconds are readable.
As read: h=9 m=49
